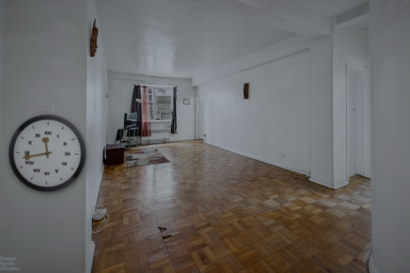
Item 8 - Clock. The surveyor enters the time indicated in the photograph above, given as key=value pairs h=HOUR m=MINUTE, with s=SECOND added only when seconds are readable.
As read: h=11 m=43
